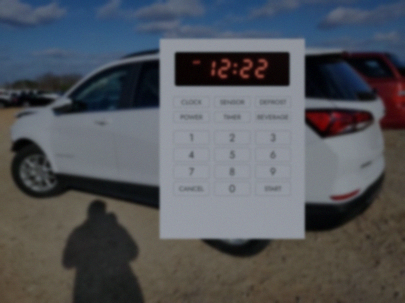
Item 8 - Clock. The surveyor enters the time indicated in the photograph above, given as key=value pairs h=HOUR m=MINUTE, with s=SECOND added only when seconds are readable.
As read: h=12 m=22
